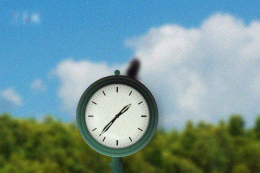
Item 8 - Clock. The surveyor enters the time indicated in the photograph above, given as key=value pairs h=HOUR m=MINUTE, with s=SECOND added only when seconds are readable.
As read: h=1 m=37
